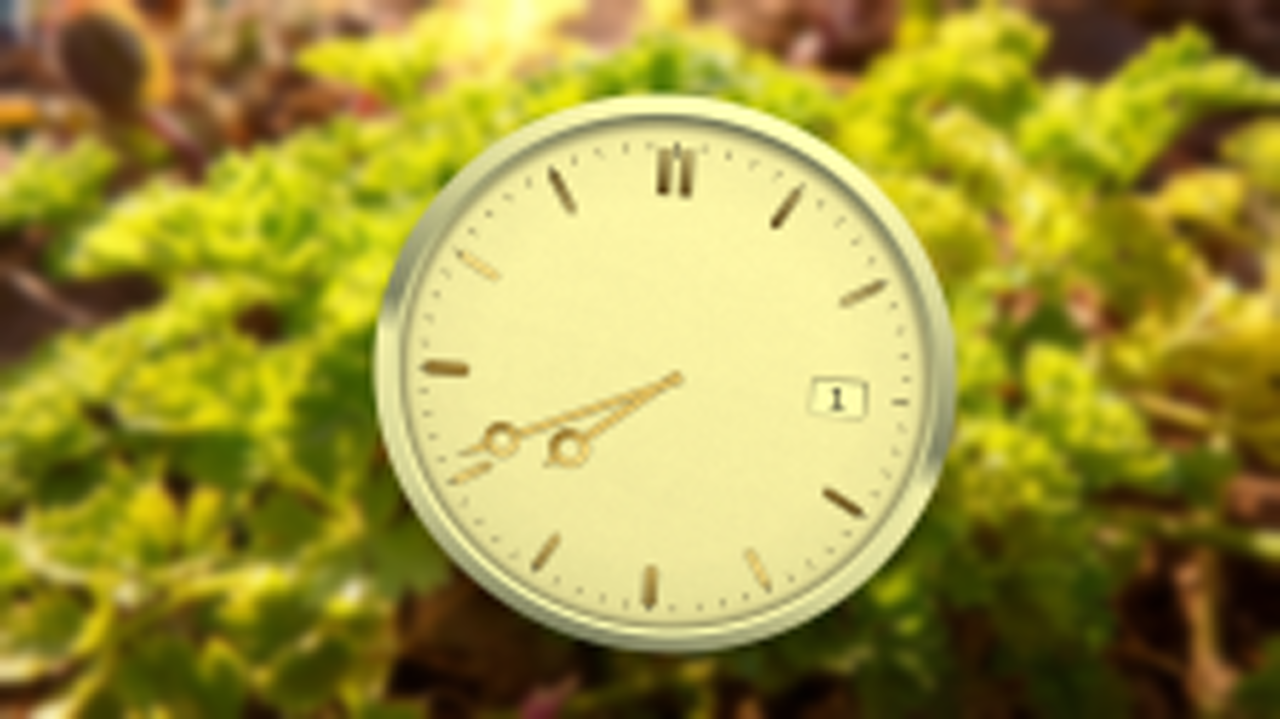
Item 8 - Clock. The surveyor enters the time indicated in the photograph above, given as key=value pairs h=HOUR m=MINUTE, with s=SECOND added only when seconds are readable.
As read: h=7 m=41
